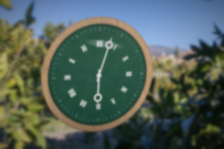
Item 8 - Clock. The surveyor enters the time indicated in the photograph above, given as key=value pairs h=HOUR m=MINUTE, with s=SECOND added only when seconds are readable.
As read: h=6 m=3
